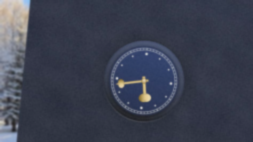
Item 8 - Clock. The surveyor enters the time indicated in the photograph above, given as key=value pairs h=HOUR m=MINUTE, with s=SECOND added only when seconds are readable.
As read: h=5 m=43
